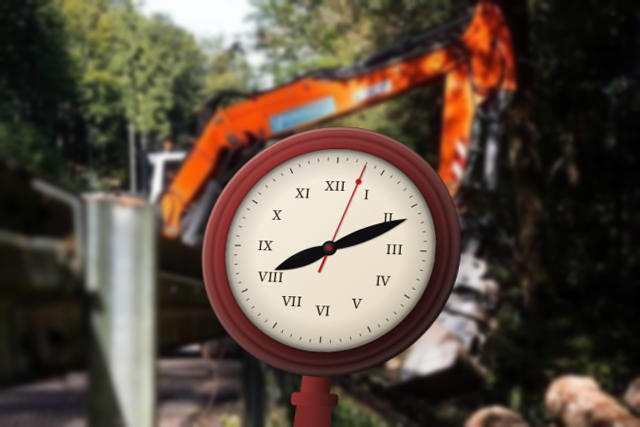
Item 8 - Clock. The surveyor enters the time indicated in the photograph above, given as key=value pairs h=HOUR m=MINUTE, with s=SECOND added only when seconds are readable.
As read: h=8 m=11 s=3
